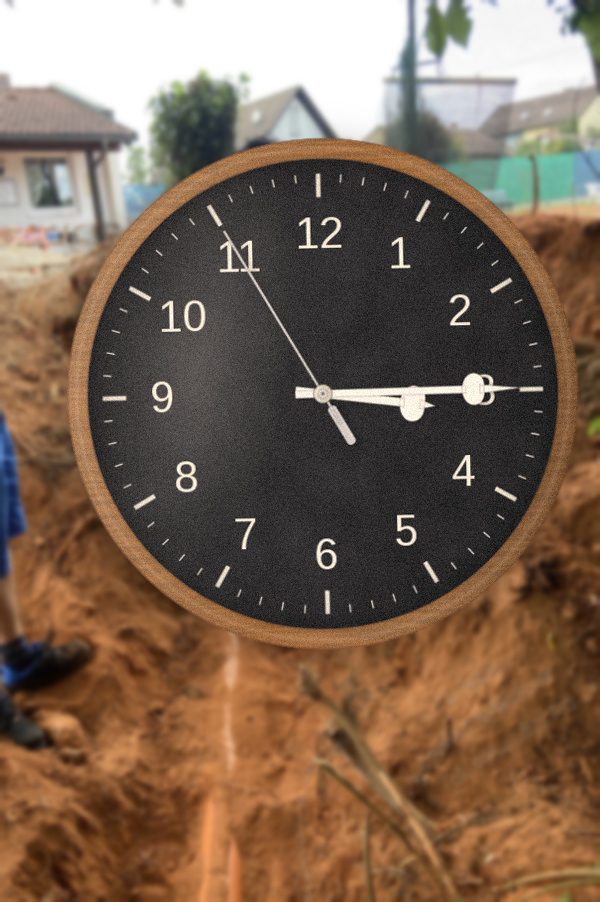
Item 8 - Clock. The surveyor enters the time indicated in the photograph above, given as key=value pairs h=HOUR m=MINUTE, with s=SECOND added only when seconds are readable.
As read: h=3 m=14 s=55
